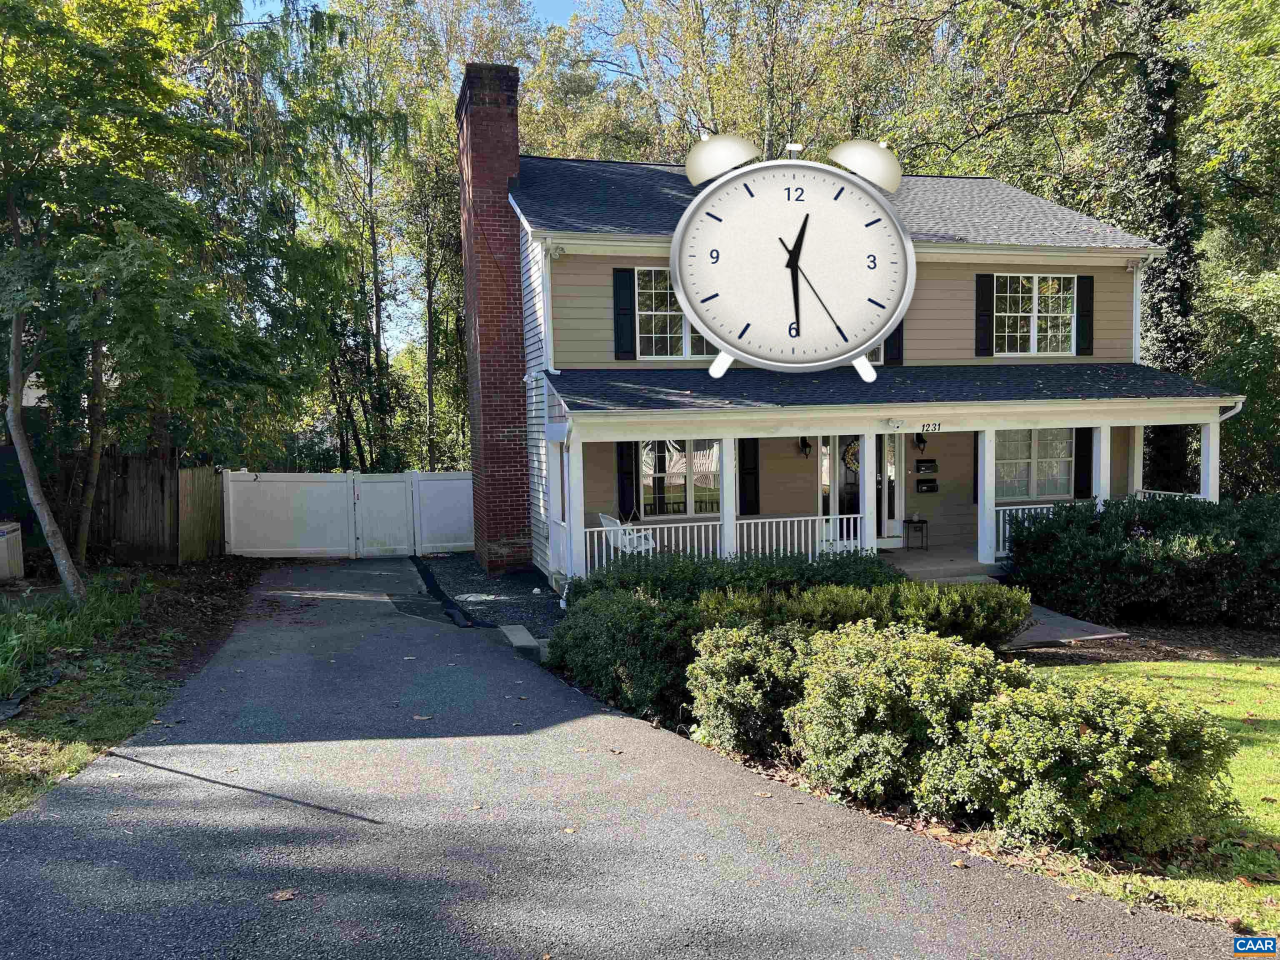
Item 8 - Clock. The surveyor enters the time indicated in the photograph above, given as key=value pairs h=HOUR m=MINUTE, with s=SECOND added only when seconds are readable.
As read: h=12 m=29 s=25
